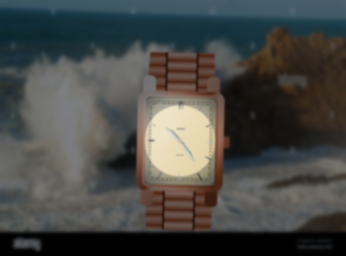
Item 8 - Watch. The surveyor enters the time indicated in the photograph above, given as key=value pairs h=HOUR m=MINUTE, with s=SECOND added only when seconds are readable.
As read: h=10 m=24
